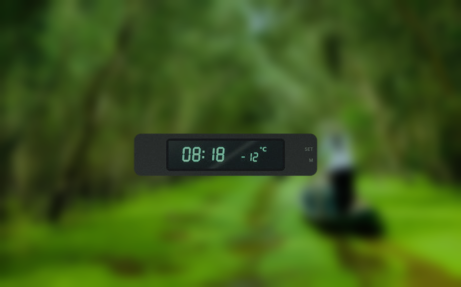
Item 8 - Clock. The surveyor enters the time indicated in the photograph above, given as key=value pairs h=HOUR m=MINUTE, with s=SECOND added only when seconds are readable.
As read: h=8 m=18
